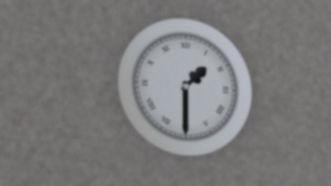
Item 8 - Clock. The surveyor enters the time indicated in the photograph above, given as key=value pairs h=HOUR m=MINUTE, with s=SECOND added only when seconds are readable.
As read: h=1 m=30
